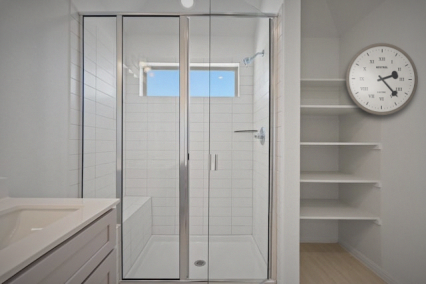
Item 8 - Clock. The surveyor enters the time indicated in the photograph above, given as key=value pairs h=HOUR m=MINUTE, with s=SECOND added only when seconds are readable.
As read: h=2 m=23
